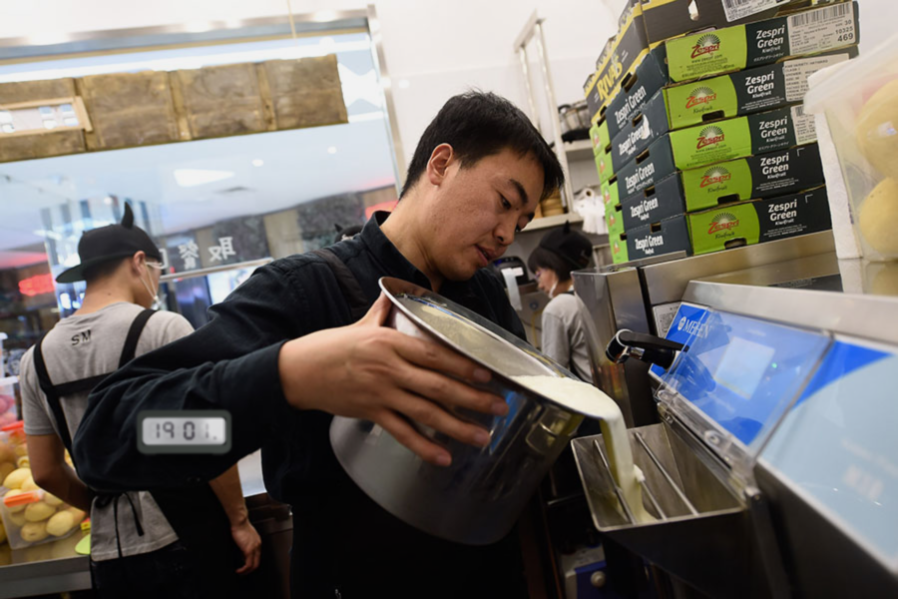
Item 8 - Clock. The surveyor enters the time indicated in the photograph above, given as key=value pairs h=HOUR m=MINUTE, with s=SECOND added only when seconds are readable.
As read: h=19 m=1
